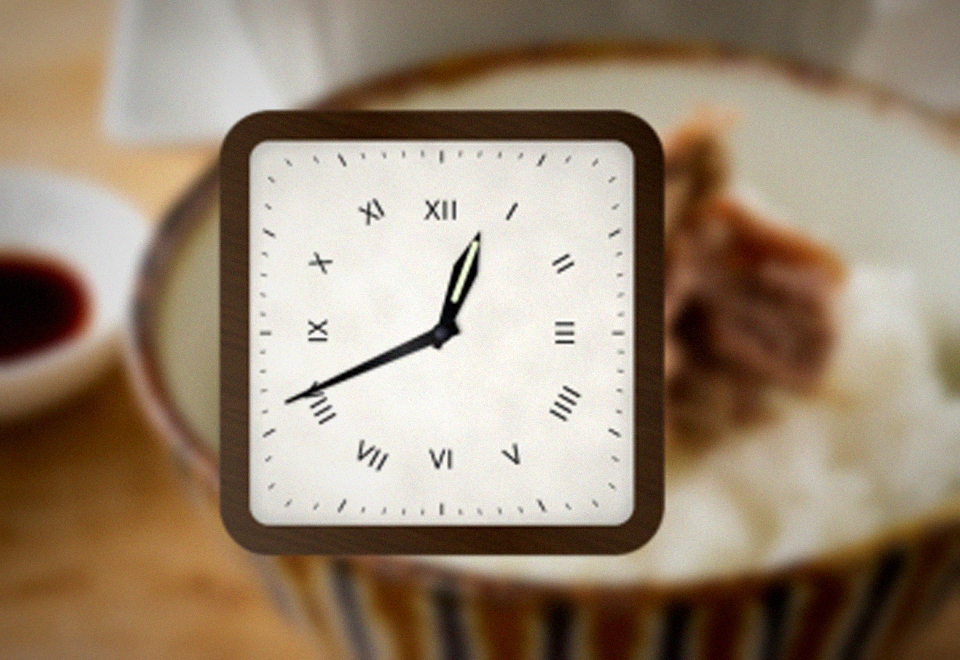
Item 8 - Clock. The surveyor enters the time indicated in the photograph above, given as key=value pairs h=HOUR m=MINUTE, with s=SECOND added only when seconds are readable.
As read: h=12 m=41
